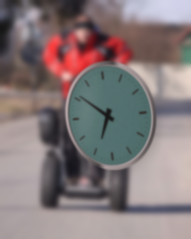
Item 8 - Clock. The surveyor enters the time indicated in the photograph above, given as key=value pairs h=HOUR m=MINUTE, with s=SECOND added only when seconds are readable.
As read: h=6 m=51
